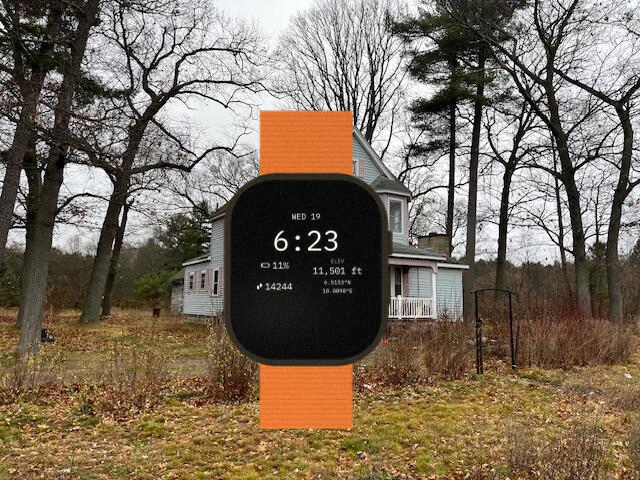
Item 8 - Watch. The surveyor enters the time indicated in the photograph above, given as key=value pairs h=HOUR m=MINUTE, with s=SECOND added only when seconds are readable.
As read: h=6 m=23
